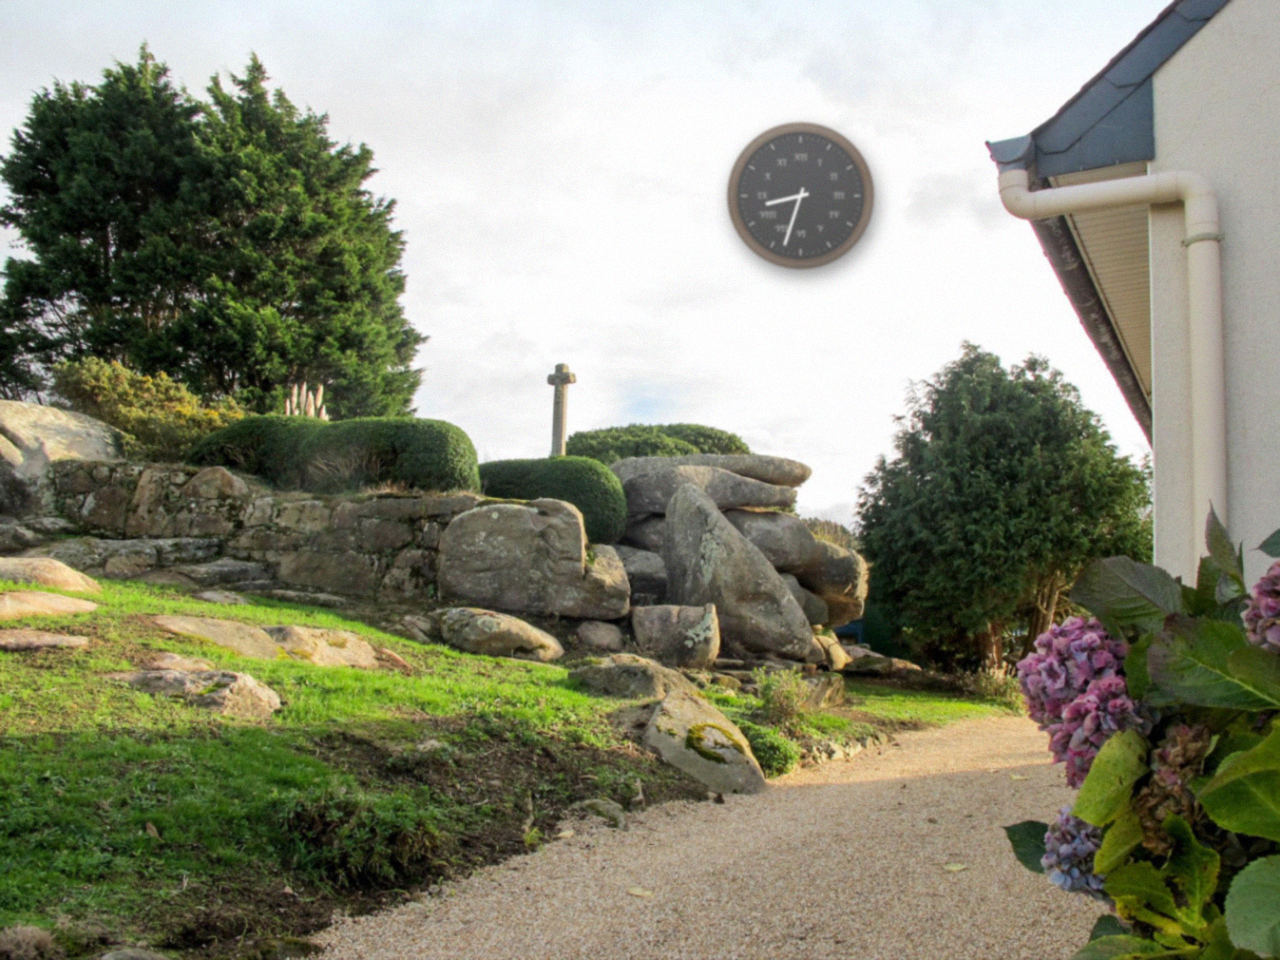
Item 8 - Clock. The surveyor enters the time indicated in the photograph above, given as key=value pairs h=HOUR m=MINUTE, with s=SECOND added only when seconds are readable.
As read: h=8 m=33
